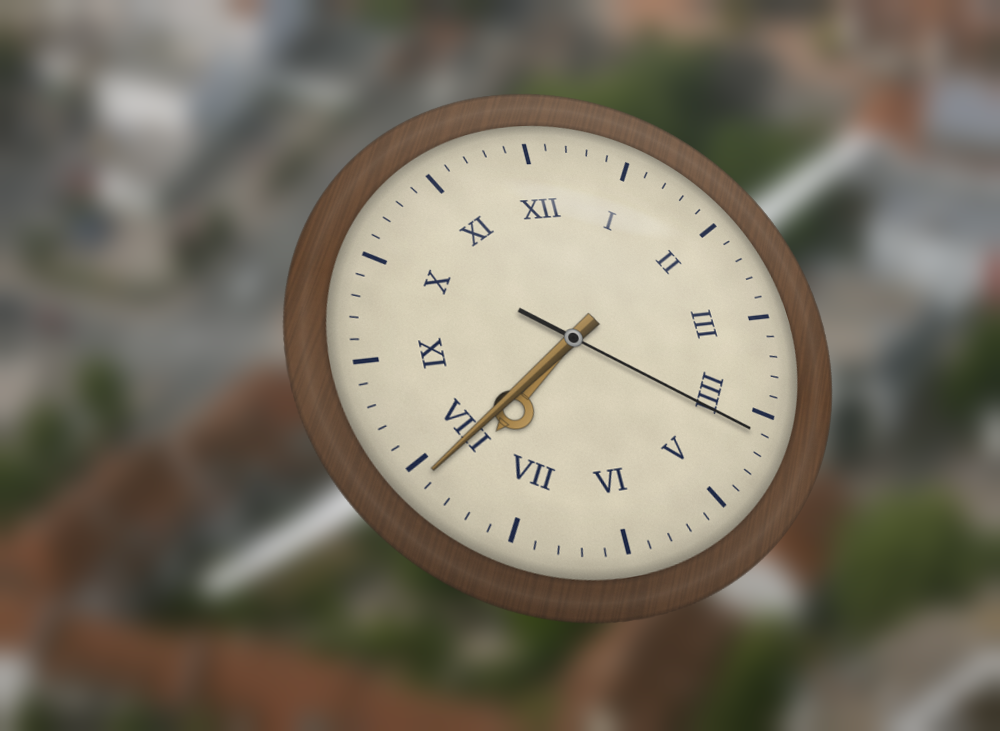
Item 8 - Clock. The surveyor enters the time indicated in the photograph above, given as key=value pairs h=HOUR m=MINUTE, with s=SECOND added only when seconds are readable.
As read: h=7 m=39 s=21
